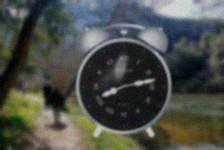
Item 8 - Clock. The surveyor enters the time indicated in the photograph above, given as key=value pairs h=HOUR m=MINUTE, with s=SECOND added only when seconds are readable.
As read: h=8 m=13
